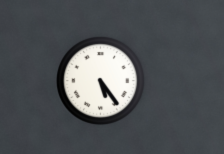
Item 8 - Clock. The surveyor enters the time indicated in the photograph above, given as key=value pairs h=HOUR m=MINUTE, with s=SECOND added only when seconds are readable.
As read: h=5 m=24
